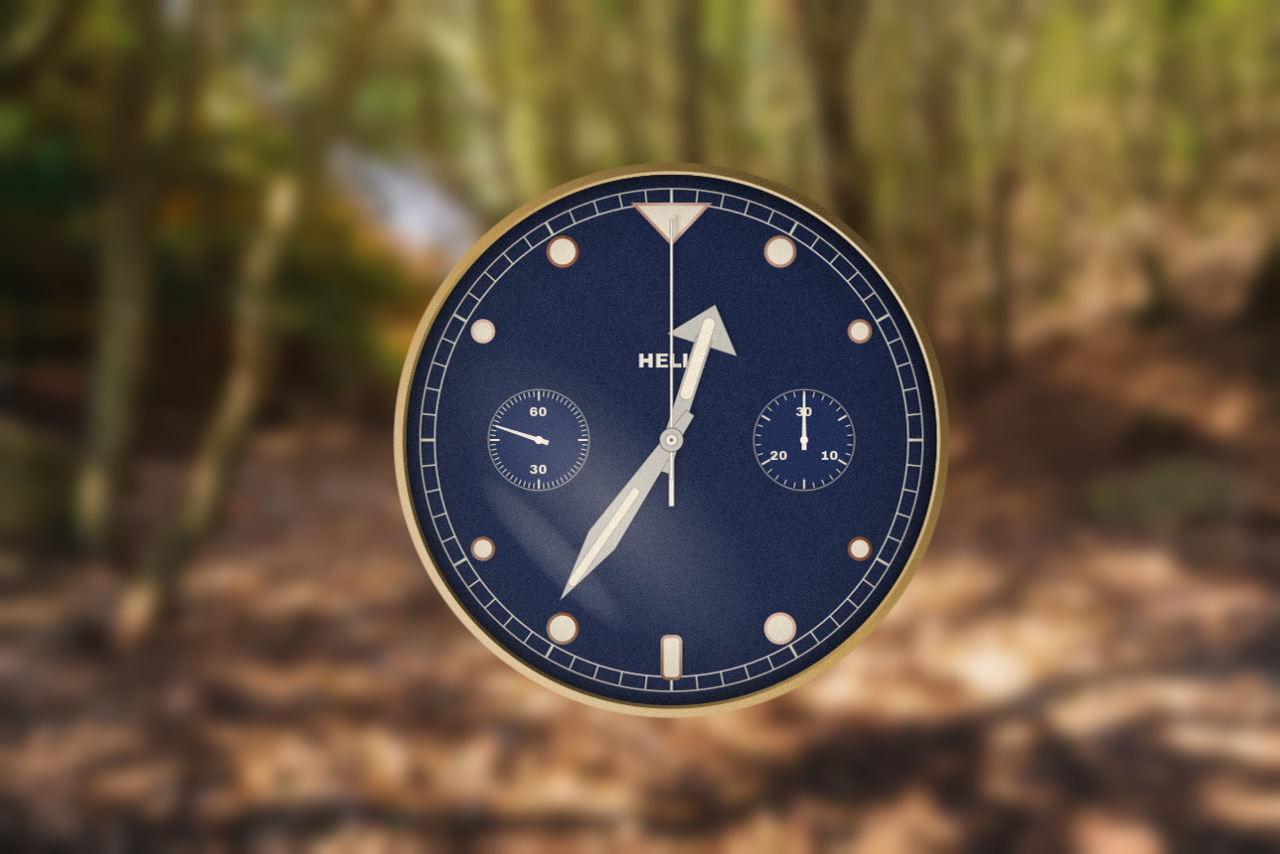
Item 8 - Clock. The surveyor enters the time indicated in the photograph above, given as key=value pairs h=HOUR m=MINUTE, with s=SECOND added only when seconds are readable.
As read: h=12 m=35 s=48
